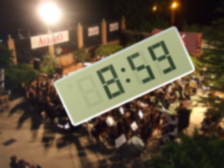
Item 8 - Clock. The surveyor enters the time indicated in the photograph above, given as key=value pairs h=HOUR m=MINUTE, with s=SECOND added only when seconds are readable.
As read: h=8 m=59
